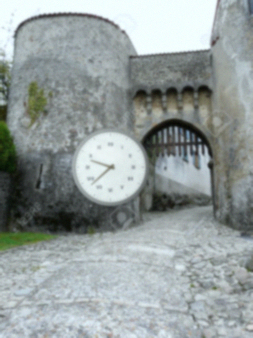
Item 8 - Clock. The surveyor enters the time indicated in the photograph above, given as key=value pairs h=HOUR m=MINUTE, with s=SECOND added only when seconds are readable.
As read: h=9 m=38
